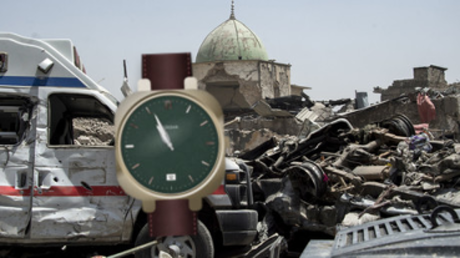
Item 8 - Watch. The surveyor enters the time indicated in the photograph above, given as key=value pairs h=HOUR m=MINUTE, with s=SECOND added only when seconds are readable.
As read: h=10 m=56
